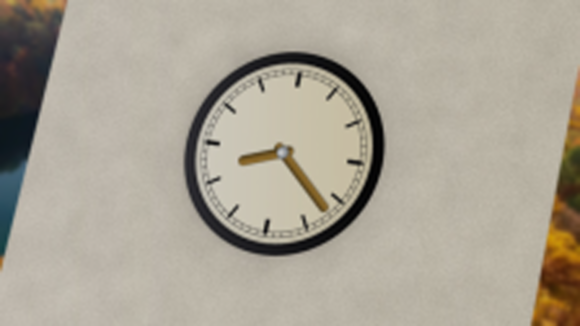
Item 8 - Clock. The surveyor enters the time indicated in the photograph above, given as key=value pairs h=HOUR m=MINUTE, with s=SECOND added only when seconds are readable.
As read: h=8 m=22
